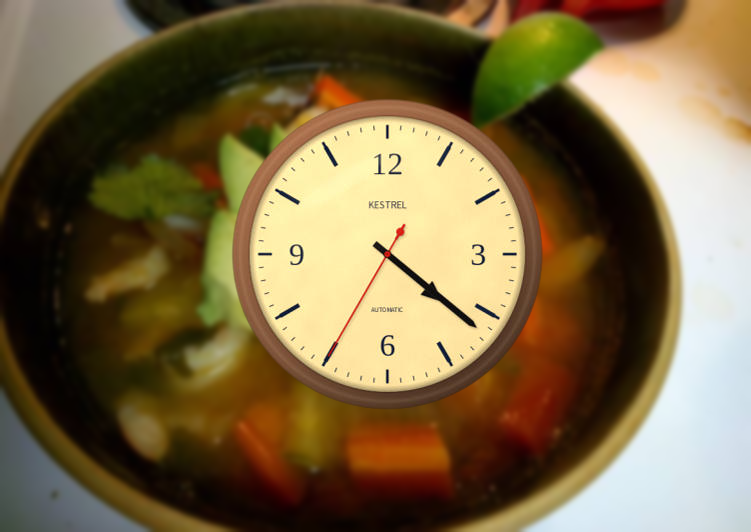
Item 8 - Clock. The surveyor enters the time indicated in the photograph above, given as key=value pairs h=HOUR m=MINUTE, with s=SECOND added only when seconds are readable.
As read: h=4 m=21 s=35
